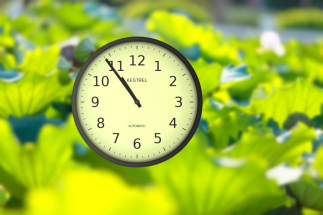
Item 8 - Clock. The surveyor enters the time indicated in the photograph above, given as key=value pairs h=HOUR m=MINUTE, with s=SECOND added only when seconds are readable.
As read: h=10 m=54
